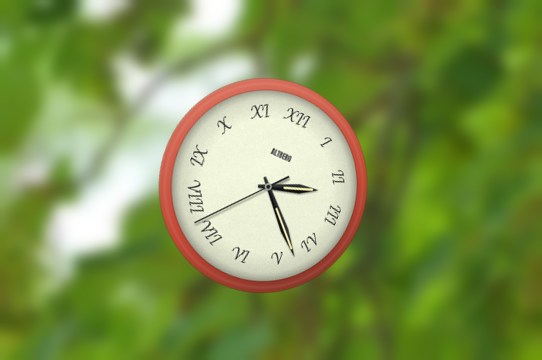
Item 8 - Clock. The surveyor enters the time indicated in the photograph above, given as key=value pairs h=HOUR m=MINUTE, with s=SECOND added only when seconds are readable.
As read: h=2 m=22 s=37
